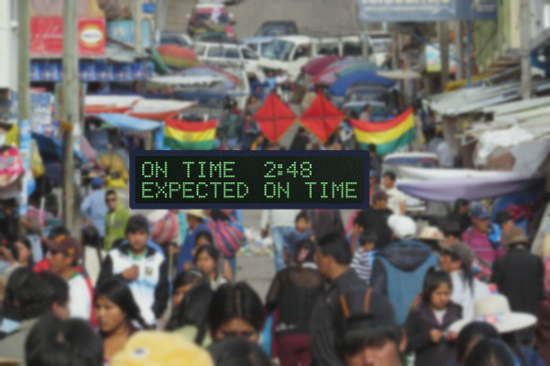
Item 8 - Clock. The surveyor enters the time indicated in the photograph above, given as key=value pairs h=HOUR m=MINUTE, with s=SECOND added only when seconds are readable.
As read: h=2 m=48
